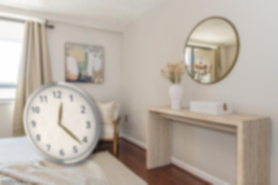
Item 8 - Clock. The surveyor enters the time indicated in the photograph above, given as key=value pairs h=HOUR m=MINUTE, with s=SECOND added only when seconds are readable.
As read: h=12 m=22
